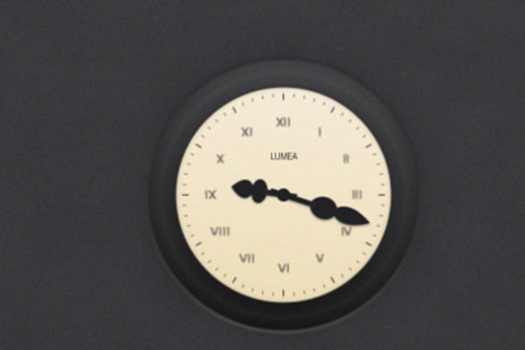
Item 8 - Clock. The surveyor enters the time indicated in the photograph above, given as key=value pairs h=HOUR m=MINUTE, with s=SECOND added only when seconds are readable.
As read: h=9 m=18
